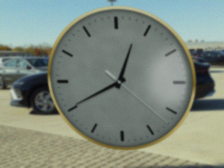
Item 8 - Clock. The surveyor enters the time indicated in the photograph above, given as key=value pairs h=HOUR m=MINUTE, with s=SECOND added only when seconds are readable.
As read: h=12 m=40 s=22
